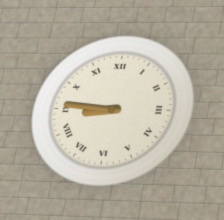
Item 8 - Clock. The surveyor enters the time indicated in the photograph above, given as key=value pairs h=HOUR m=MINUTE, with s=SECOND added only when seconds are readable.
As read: h=8 m=46
